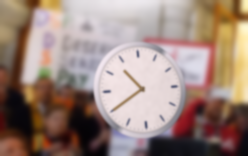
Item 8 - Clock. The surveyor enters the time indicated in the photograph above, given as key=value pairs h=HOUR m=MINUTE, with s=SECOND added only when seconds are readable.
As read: h=10 m=40
